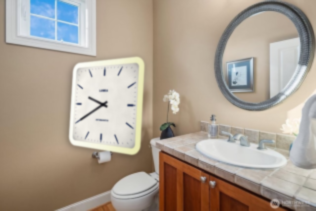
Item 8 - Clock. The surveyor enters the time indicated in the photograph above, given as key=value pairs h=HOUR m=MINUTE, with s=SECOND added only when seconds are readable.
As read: h=9 m=40
